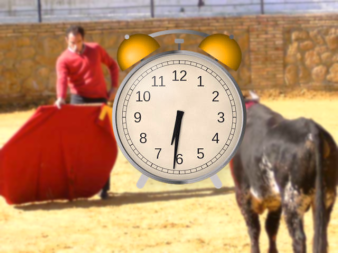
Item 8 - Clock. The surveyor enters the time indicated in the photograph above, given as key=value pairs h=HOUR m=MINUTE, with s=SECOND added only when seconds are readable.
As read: h=6 m=31
